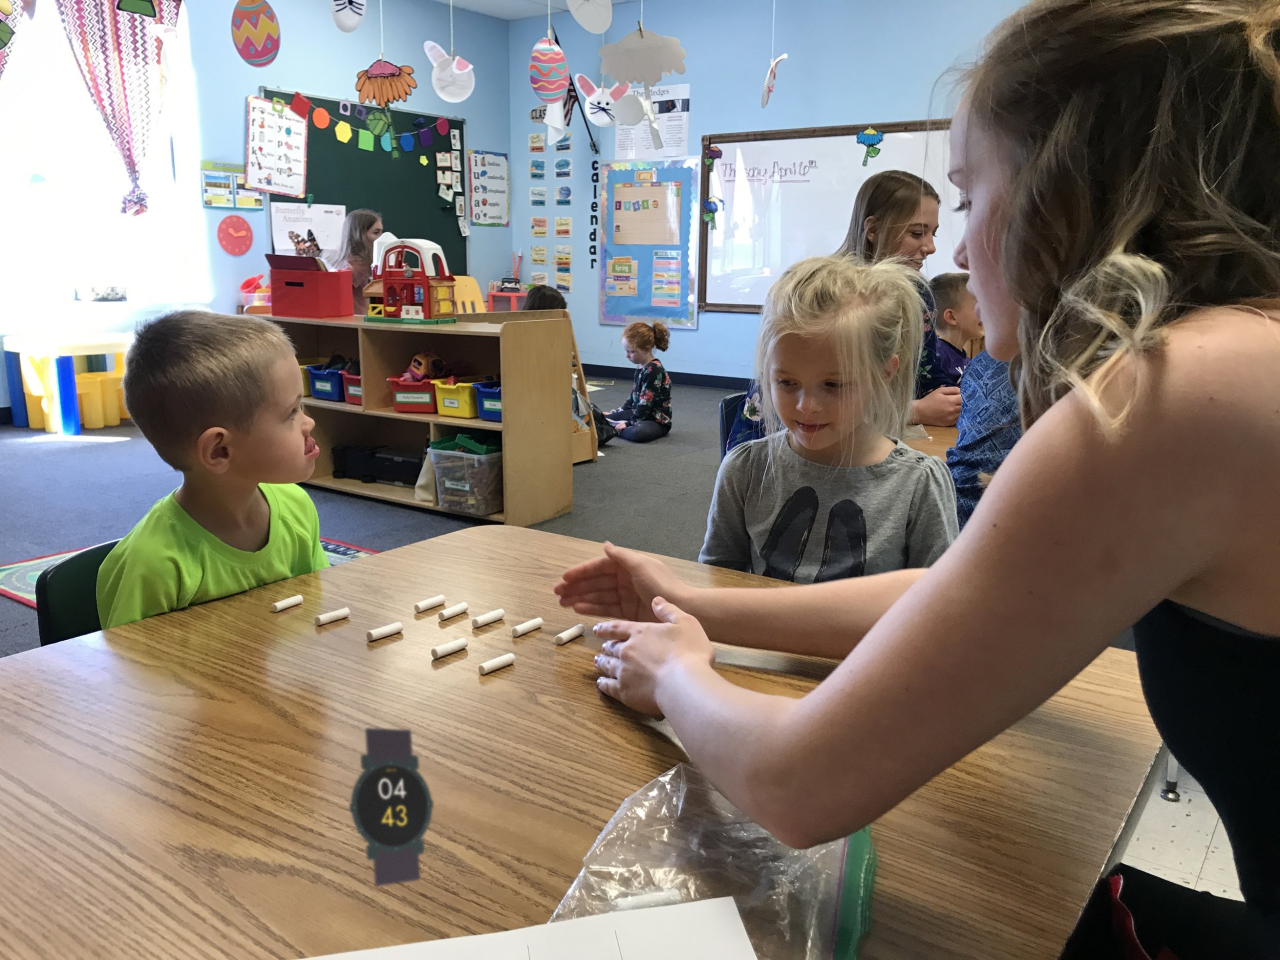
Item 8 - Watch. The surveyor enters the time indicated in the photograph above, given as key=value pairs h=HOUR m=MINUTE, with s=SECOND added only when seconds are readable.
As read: h=4 m=43
